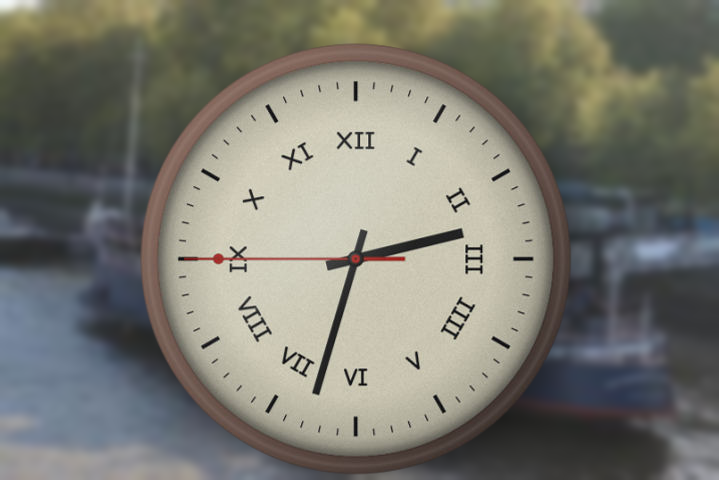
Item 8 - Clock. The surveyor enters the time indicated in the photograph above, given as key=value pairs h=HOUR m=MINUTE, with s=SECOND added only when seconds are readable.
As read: h=2 m=32 s=45
